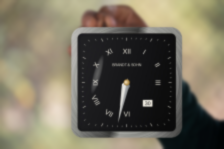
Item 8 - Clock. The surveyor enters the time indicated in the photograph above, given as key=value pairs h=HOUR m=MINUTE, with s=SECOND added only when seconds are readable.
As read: h=6 m=32
